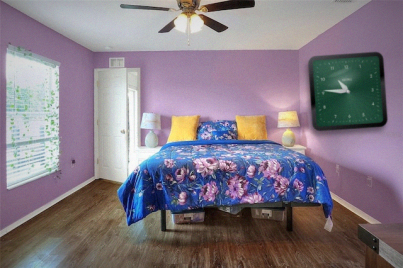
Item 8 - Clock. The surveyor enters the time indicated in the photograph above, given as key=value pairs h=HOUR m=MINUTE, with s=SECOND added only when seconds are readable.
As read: h=10 m=46
